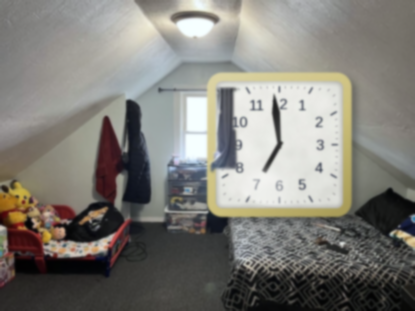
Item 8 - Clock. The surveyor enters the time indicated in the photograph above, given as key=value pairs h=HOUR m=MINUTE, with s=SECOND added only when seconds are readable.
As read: h=6 m=59
